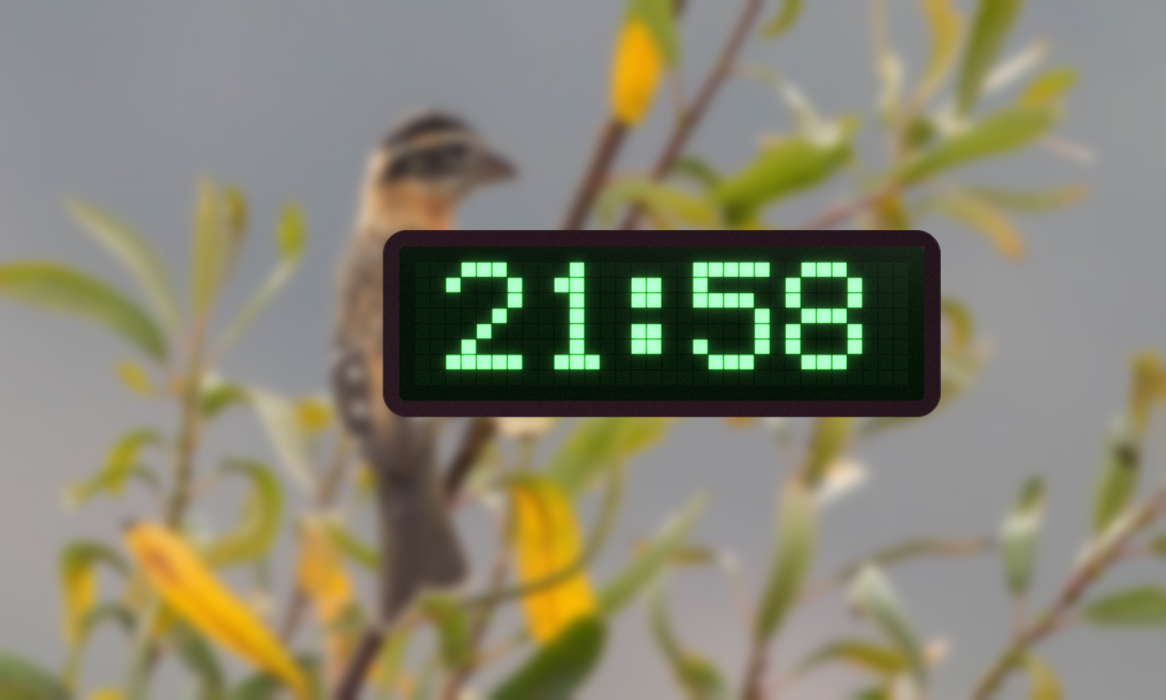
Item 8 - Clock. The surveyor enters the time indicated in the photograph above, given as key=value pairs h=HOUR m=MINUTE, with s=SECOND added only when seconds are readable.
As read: h=21 m=58
